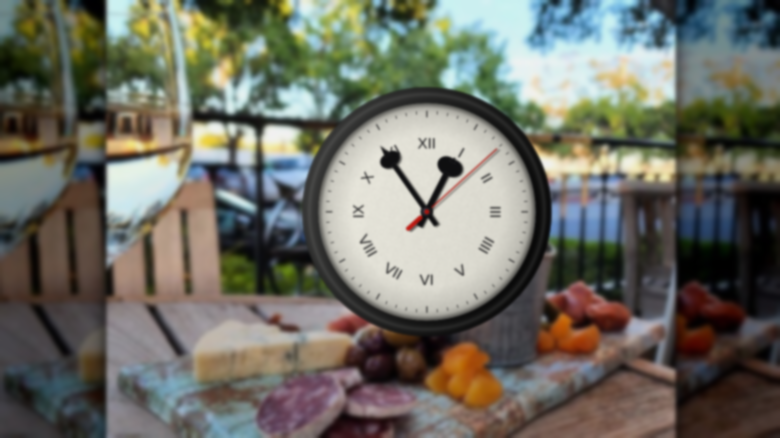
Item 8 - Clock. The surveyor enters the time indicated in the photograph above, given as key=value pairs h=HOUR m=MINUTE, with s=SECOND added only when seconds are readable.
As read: h=12 m=54 s=8
